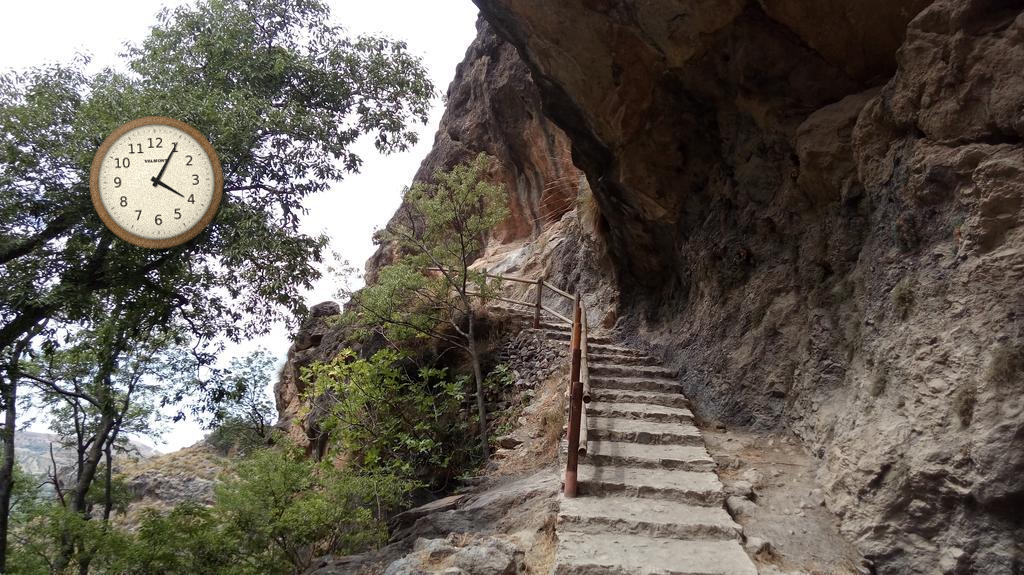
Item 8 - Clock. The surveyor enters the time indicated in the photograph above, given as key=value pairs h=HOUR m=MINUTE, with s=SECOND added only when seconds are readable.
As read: h=4 m=5
